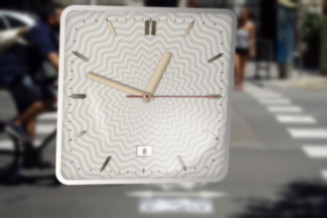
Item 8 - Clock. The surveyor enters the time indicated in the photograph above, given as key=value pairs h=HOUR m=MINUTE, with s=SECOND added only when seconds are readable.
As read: h=12 m=48 s=15
